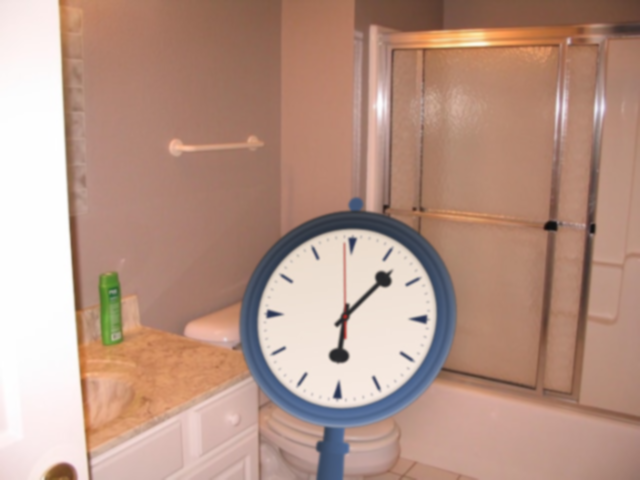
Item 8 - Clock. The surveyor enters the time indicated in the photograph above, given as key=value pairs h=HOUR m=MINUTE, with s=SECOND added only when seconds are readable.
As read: h=6 m=6 s=59
